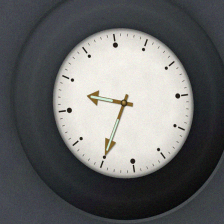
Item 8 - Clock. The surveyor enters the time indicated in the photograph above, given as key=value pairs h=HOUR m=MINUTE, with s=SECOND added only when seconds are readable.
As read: h=9 m=35
